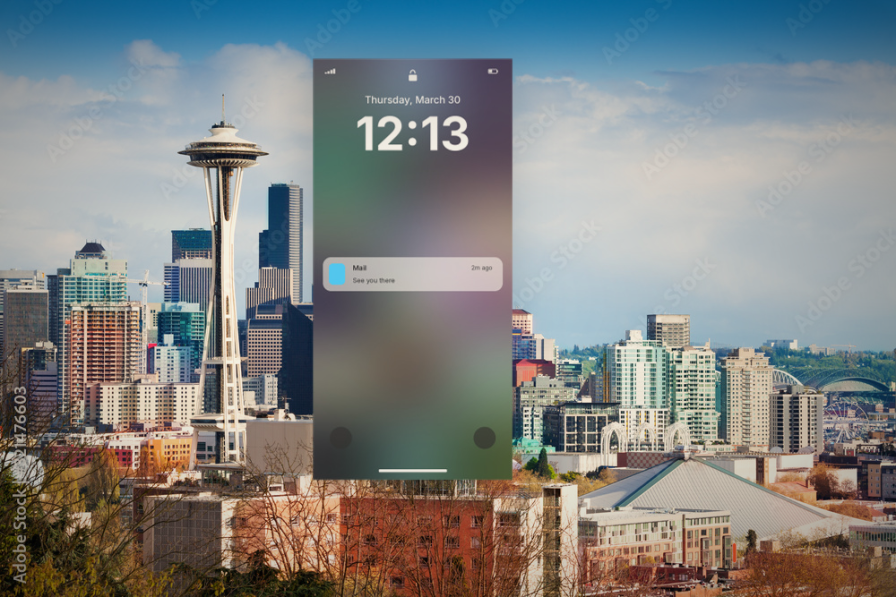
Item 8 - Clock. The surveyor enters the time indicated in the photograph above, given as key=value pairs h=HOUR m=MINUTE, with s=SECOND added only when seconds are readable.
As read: h=12 m=13
